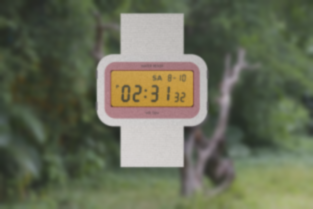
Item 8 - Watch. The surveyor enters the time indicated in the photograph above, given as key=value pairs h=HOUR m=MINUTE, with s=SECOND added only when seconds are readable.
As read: h=2 m=31 s=32
